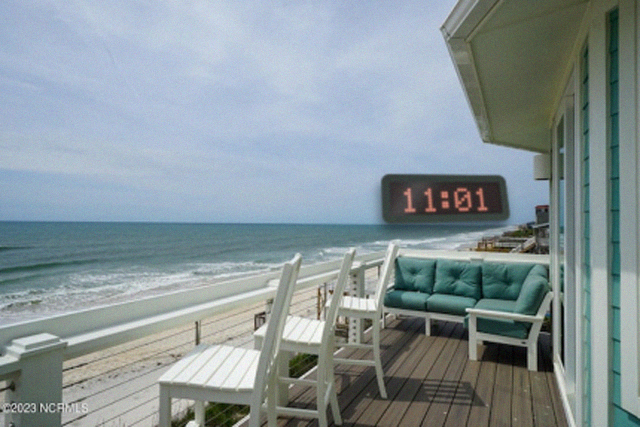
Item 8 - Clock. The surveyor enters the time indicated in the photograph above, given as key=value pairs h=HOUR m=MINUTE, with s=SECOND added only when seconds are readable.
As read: h=11 m=1
